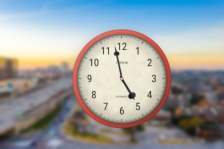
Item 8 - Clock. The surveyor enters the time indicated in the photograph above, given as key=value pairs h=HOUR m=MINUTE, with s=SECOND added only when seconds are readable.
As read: h=4 m=58
